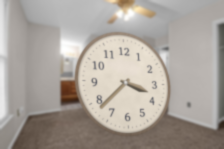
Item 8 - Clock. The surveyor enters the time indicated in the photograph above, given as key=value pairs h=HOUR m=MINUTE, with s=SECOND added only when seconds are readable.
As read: h=3 m=38
